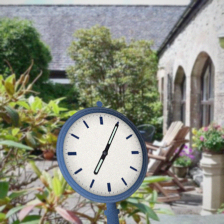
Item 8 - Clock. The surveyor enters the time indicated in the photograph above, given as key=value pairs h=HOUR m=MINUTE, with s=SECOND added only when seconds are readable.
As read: h=7 m=5
